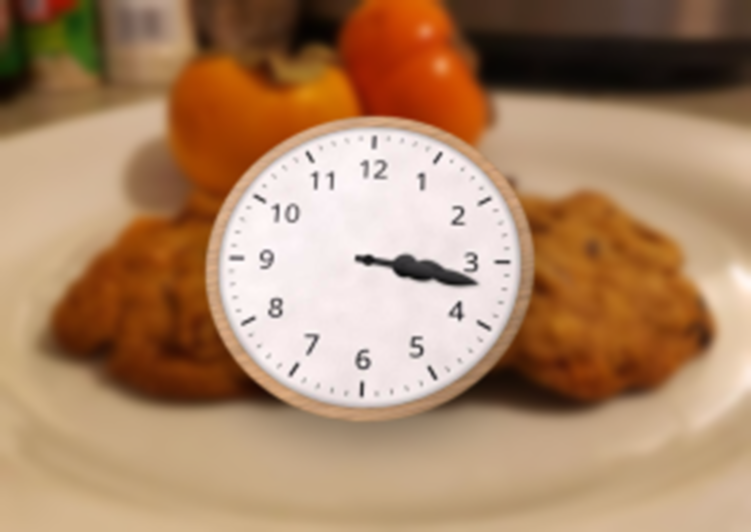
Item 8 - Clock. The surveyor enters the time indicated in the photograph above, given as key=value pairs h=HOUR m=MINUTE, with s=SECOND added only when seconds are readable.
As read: h=3 m=17
